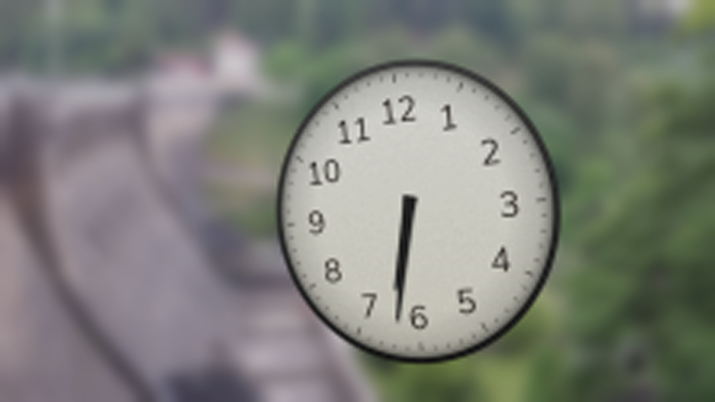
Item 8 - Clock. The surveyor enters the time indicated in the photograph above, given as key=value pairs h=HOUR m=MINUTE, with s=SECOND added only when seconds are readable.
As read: h=6 m=32
